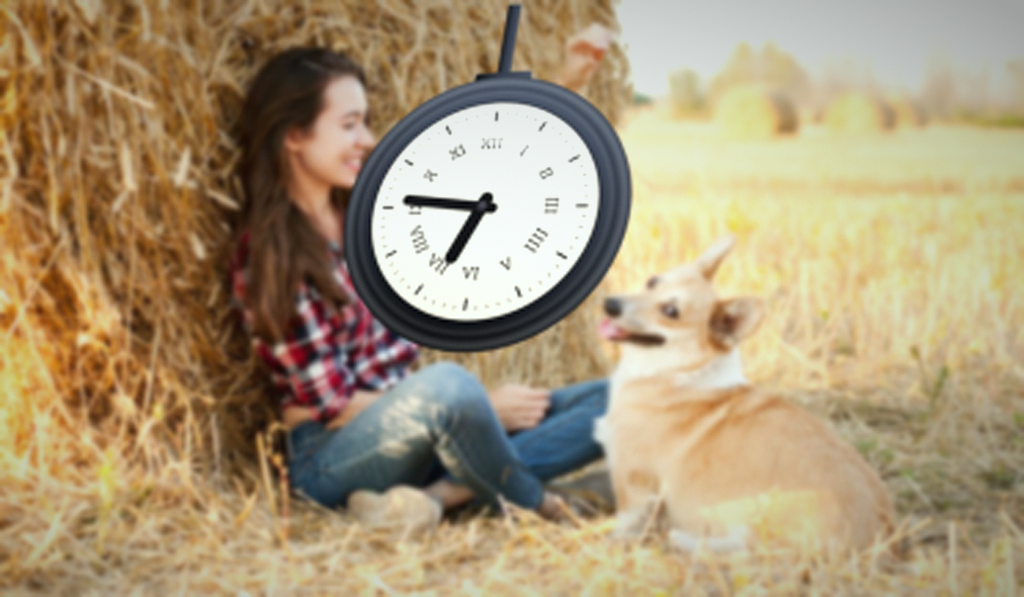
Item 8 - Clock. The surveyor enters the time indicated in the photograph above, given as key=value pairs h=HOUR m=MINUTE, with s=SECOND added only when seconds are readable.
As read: h=6 m=46
